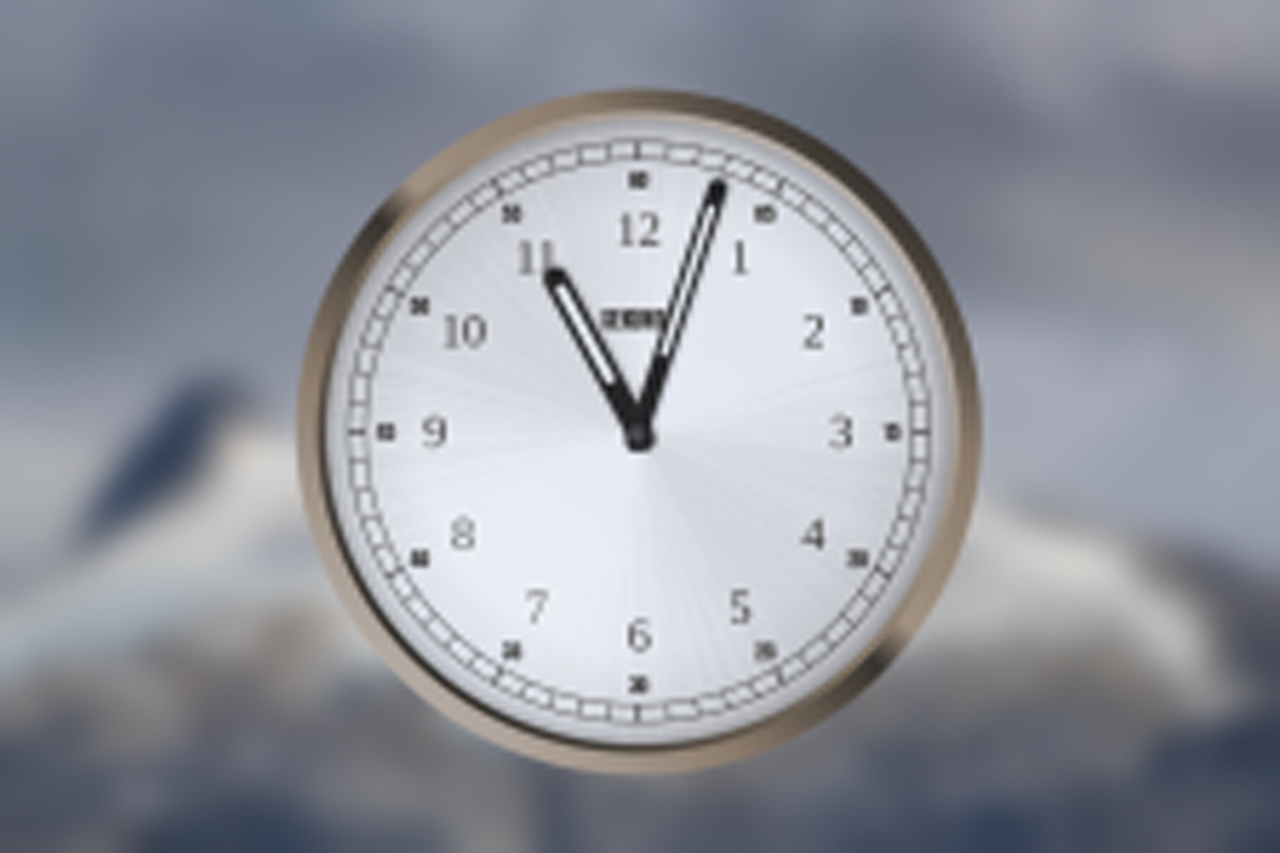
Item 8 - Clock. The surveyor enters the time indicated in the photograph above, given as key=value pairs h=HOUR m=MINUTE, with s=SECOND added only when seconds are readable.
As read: h=11 m=3
